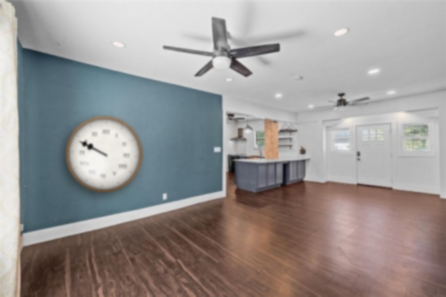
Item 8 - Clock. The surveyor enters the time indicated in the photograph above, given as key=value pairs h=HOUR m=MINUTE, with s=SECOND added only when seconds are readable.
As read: h=9 m=49
